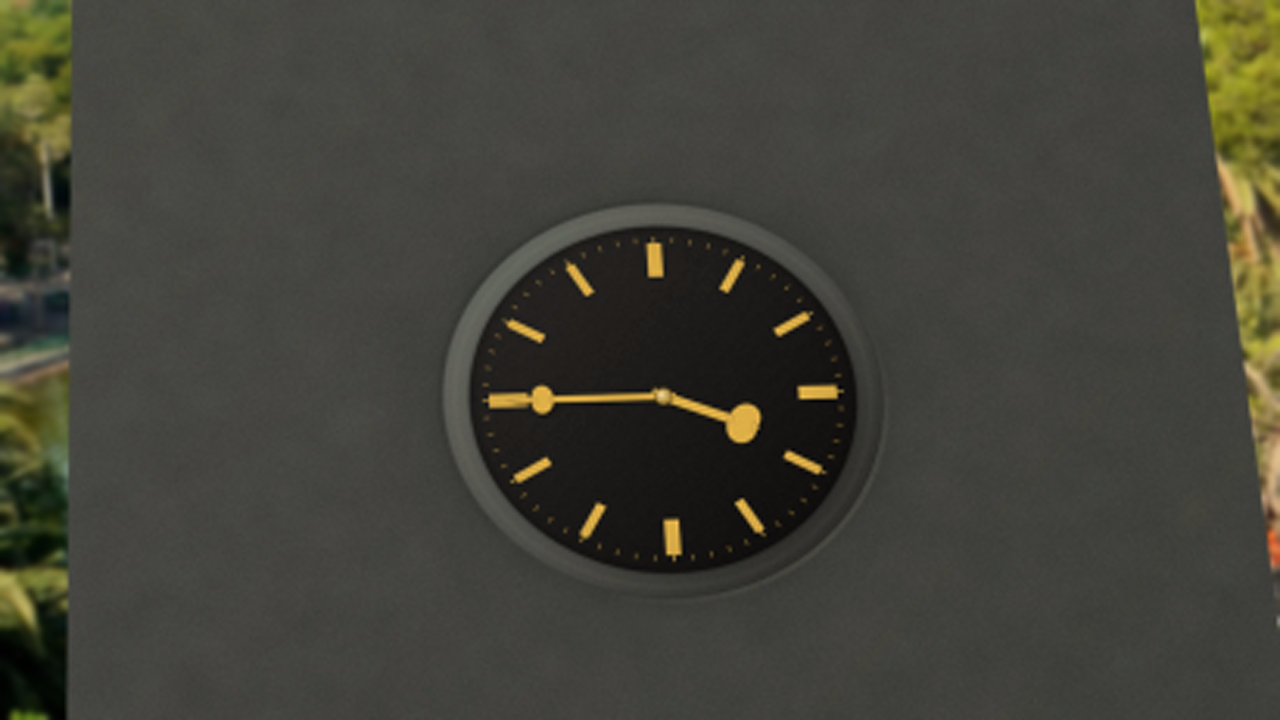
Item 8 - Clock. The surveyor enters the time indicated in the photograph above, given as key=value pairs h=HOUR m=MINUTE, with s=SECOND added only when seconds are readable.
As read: h=3 m=45
